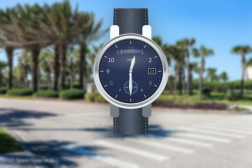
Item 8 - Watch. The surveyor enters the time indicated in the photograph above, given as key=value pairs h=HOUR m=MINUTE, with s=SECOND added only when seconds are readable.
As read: h=12 m=30
